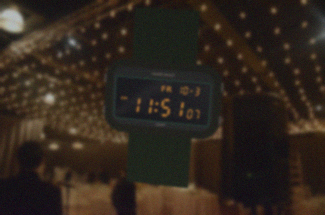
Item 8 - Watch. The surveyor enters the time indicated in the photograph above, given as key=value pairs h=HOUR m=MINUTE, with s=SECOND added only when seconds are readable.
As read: h=11 m=51
